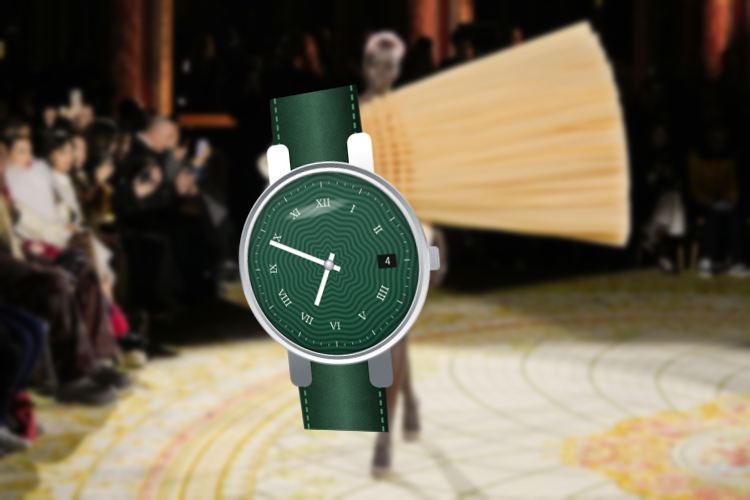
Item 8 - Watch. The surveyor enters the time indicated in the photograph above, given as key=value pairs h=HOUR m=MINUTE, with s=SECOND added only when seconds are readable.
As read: h=6 m=49
